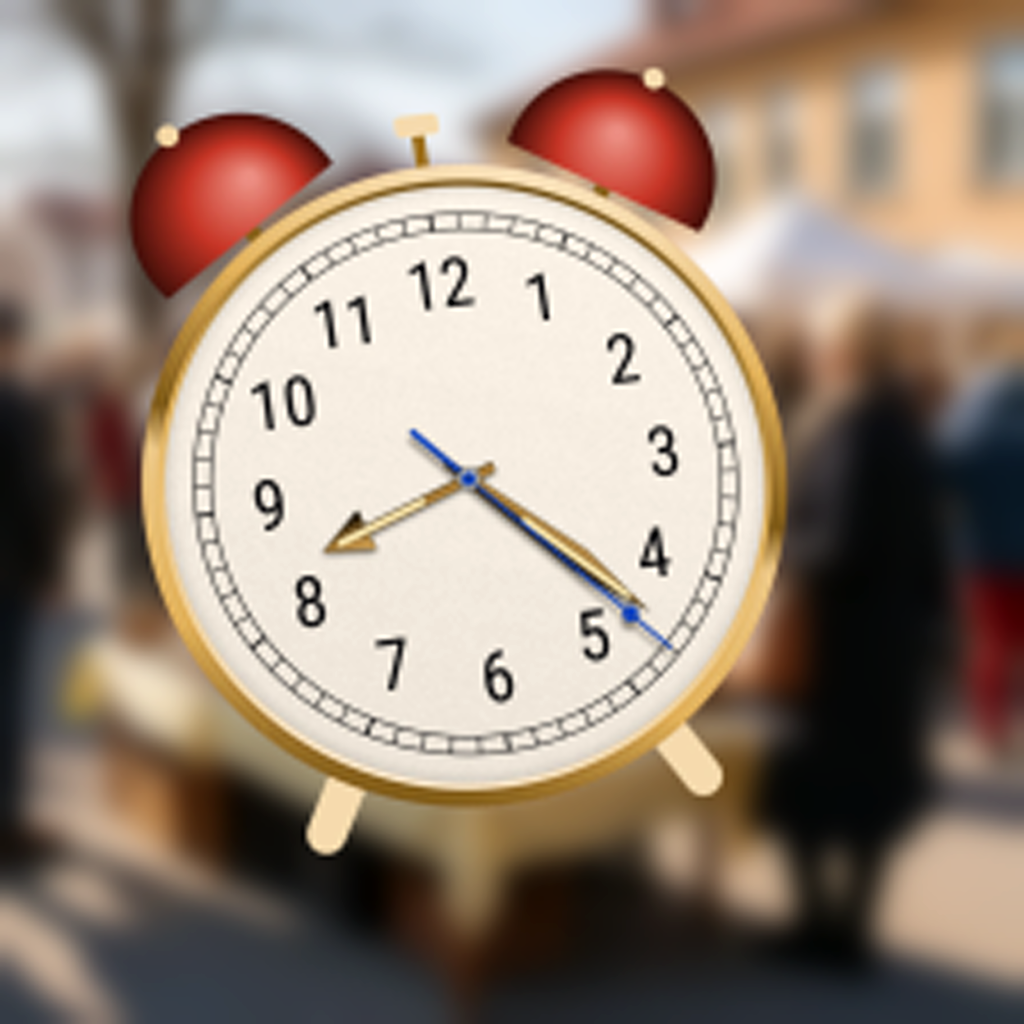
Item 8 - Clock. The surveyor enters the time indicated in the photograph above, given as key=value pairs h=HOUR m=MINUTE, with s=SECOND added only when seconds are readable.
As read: h=8 m=22 s=23
